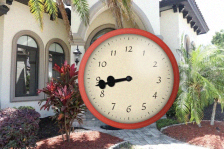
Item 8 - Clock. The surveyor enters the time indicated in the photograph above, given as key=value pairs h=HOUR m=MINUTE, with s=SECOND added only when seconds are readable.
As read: h=8 m=43
